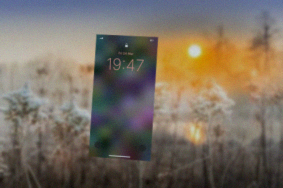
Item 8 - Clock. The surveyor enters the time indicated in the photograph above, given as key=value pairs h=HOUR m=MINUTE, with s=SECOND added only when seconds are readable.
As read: h=19 m=47
